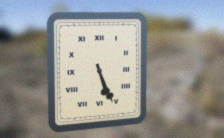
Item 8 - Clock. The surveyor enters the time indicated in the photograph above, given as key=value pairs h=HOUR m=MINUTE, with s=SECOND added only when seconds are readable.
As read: h=5 m=26
